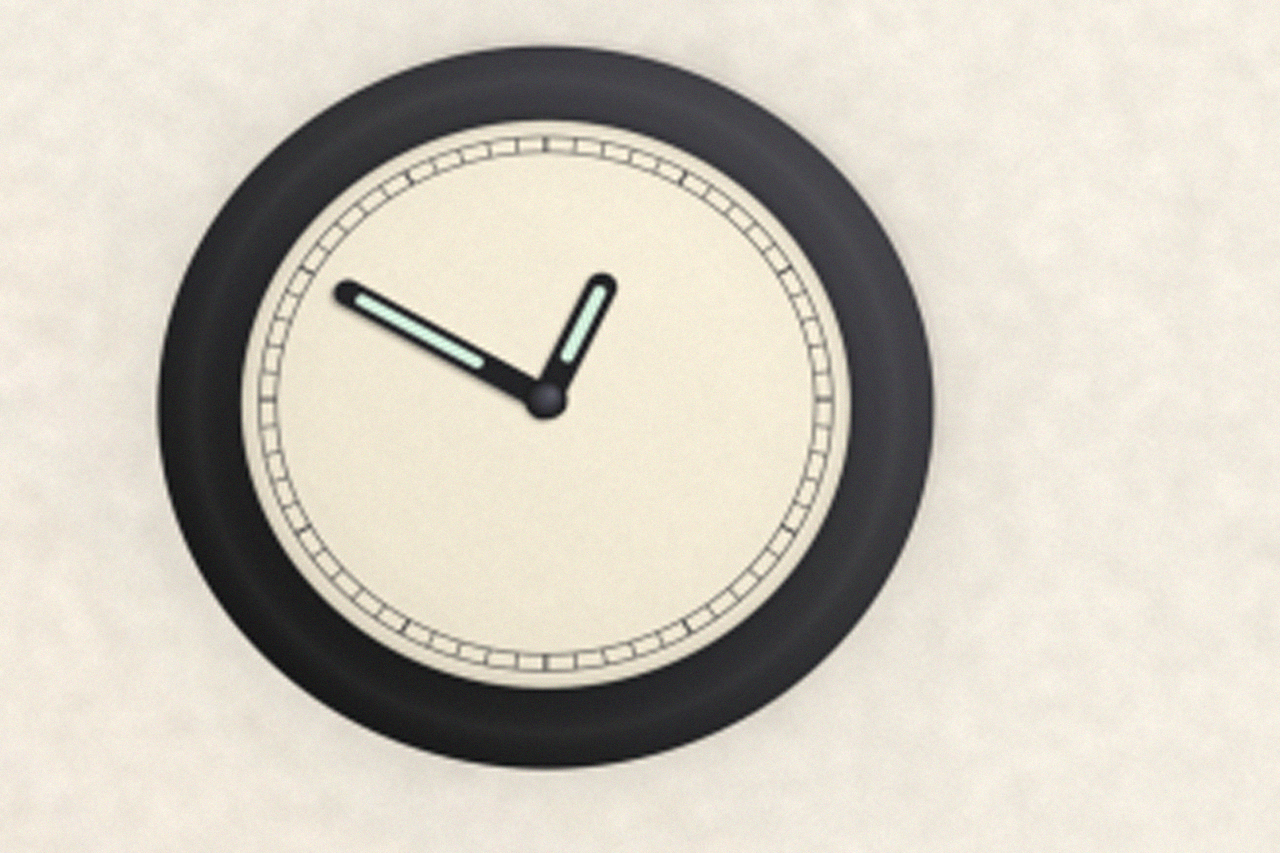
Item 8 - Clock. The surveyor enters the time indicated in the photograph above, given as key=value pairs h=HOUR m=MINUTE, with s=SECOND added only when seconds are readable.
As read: h=12 m=50
